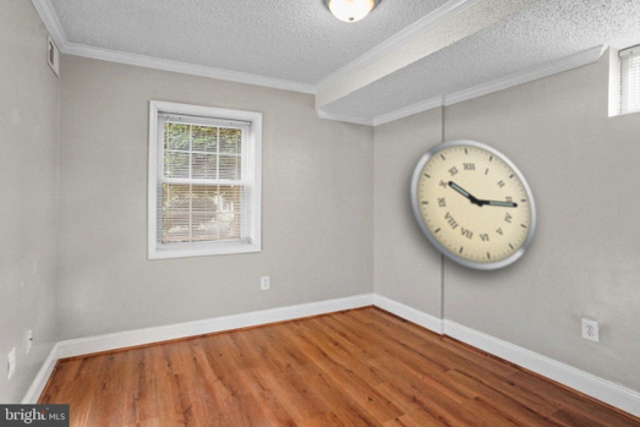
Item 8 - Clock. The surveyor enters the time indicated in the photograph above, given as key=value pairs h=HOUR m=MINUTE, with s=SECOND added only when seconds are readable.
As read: h=10 m=16
